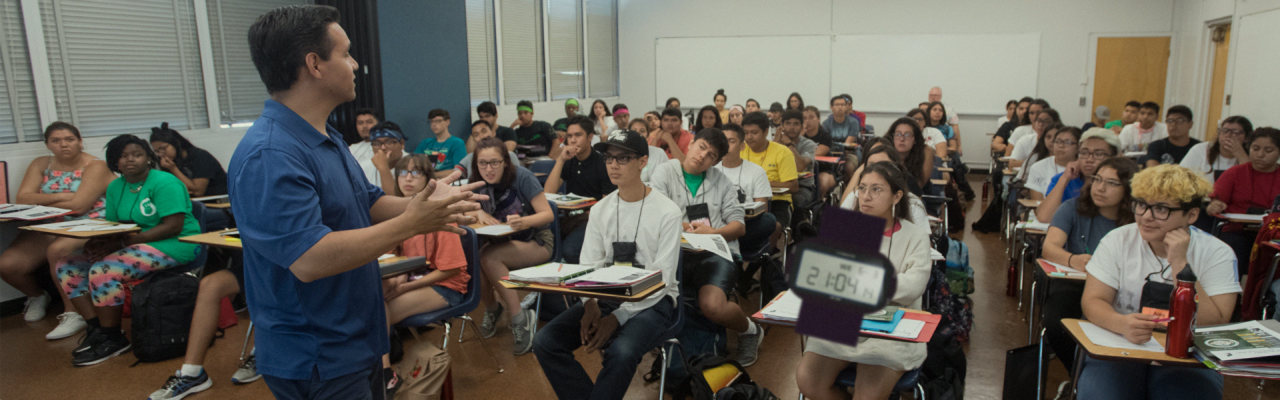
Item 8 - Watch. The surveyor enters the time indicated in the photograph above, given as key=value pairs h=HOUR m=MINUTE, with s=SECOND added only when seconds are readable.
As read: h=21 m=4
